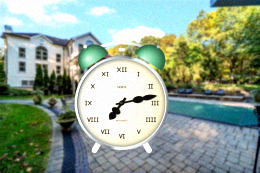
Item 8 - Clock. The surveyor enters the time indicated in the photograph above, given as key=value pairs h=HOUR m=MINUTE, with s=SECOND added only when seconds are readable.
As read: h=7 m=13
